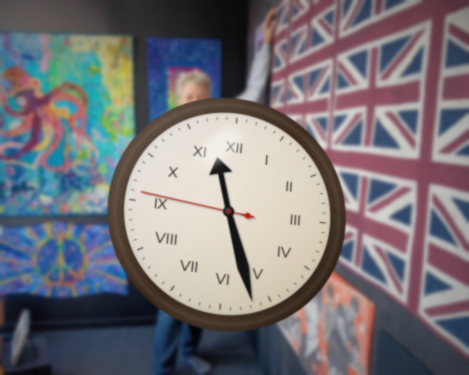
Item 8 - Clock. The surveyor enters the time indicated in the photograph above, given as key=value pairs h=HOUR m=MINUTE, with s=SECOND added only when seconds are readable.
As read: h=11 m=26 s=46
